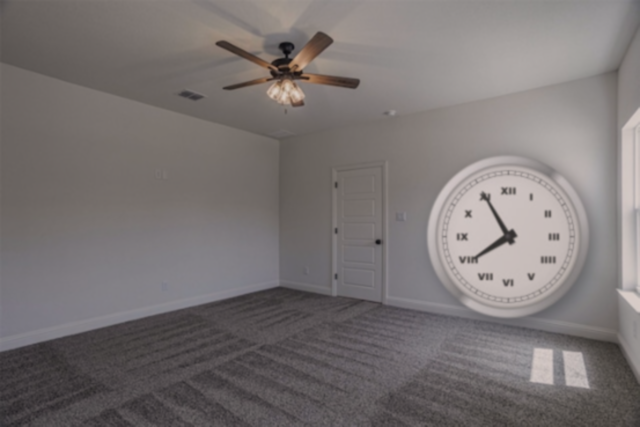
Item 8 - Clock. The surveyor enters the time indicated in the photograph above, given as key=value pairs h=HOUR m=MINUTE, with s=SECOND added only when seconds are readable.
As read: h=7 m=55
